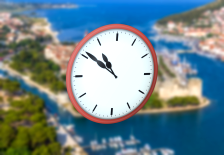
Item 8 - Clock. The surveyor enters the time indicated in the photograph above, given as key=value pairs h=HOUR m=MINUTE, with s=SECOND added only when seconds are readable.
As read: h=10 m=51
